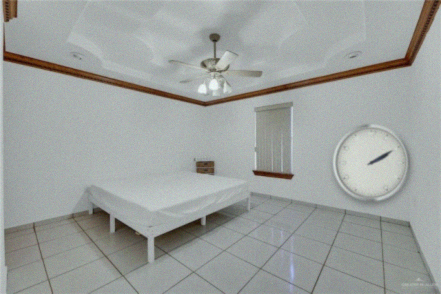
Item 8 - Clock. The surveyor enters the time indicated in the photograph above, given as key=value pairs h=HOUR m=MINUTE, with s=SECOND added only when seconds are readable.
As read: h=2 m=10
